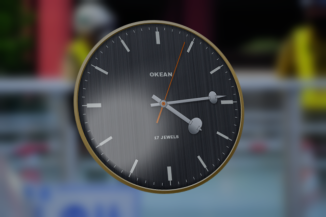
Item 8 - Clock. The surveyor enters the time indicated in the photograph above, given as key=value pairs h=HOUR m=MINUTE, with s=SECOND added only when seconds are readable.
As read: h=4 m=14 s=4
